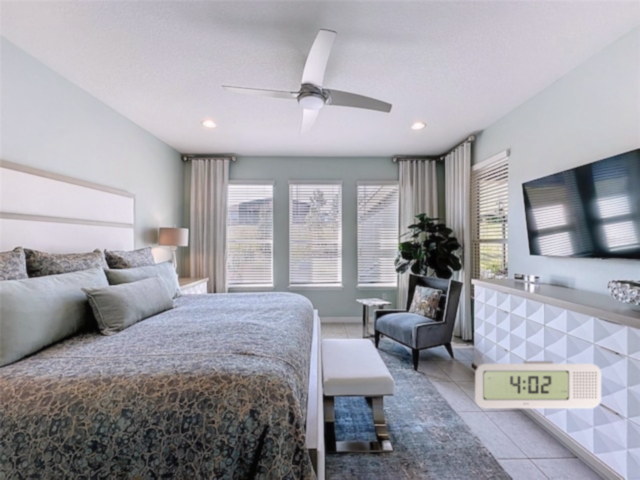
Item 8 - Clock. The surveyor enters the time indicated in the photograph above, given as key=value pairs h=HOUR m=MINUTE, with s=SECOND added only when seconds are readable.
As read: h=4 m=2
